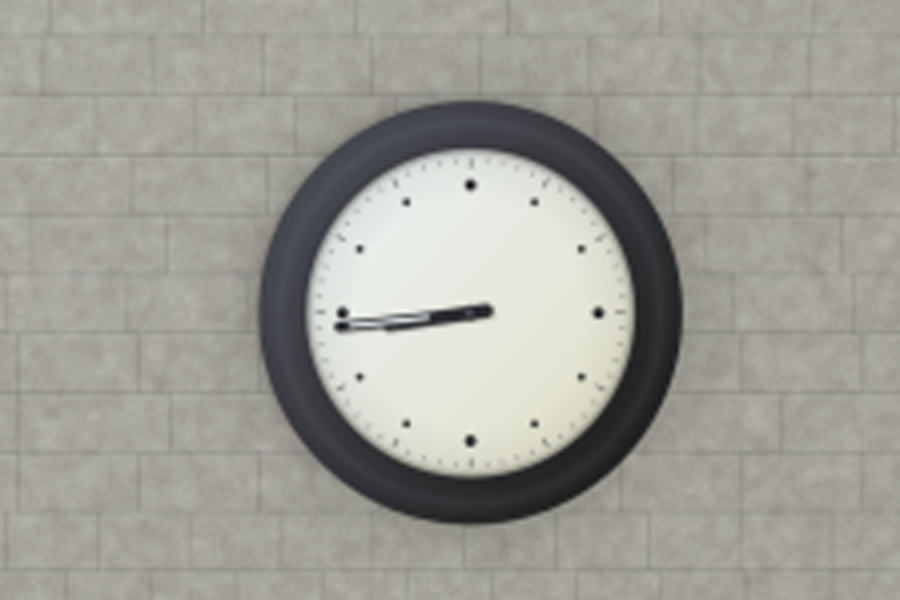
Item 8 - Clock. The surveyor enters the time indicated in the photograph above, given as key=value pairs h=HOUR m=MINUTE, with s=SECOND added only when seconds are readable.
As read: h=8 m=44
